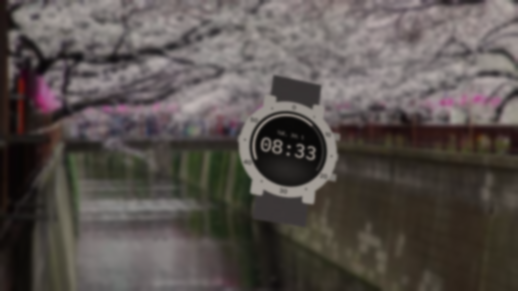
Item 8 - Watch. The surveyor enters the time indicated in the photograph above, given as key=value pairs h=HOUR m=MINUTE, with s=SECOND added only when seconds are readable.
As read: h=8 m=33
